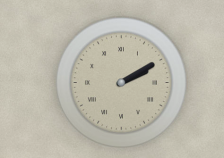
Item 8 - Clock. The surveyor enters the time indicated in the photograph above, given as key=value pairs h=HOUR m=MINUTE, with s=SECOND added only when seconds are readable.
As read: h=2 m=10
